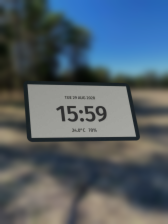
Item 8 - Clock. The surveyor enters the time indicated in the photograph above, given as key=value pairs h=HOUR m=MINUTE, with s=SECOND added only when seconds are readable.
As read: h=15 m=59
